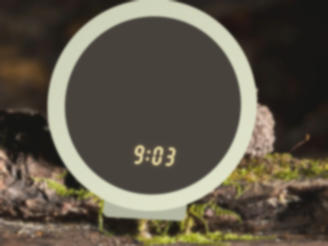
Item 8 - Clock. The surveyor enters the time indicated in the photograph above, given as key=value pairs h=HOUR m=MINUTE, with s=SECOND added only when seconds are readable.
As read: h=9 m=3
